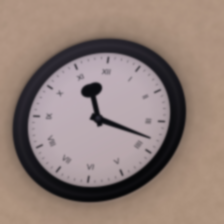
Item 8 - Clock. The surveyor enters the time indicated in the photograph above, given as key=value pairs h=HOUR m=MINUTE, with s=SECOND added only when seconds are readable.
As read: h=11 m=18
